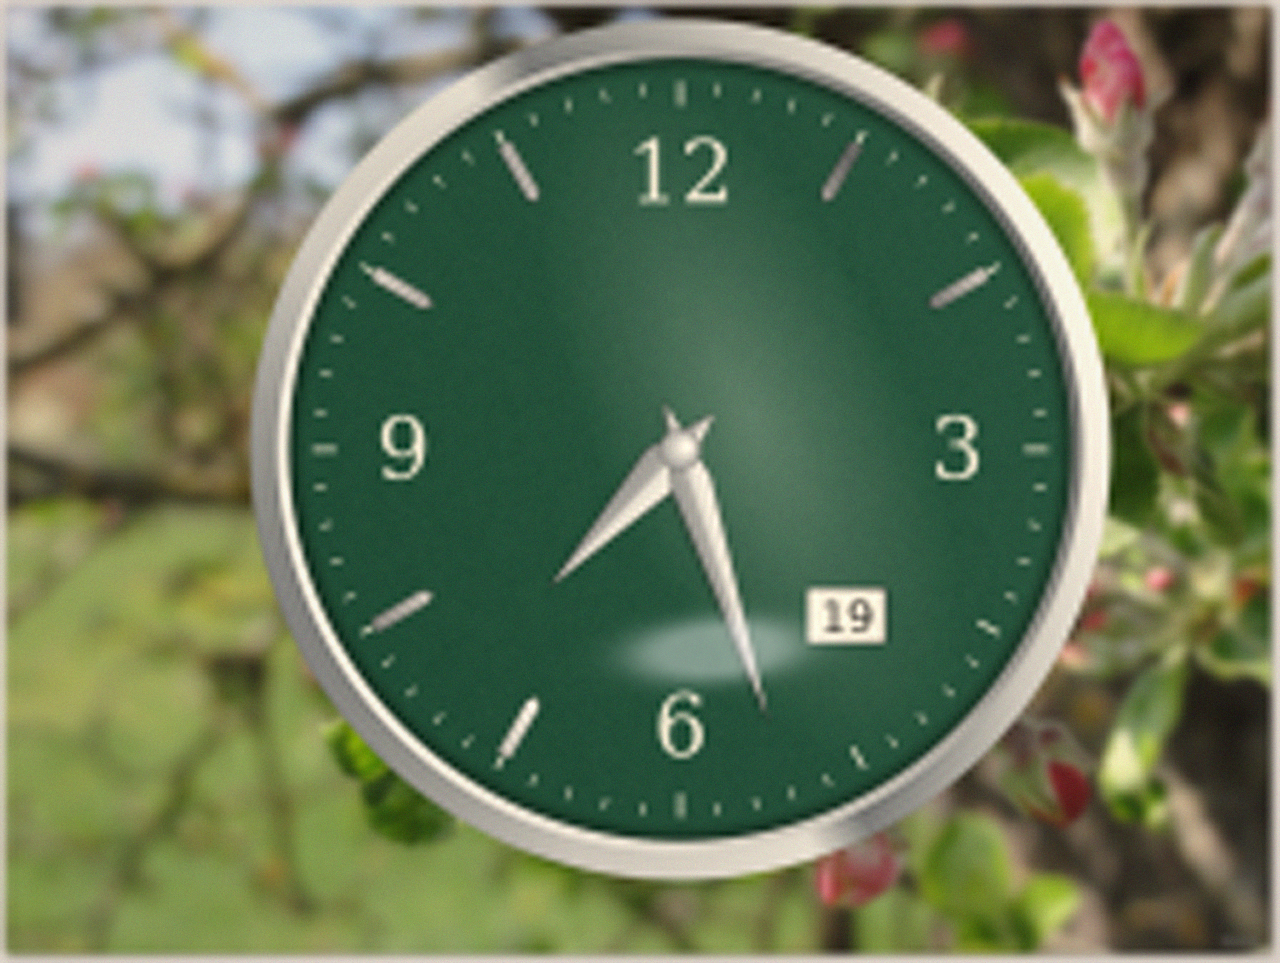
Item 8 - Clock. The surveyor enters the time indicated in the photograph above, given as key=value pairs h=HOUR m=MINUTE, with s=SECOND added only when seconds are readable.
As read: h=7 m=27
